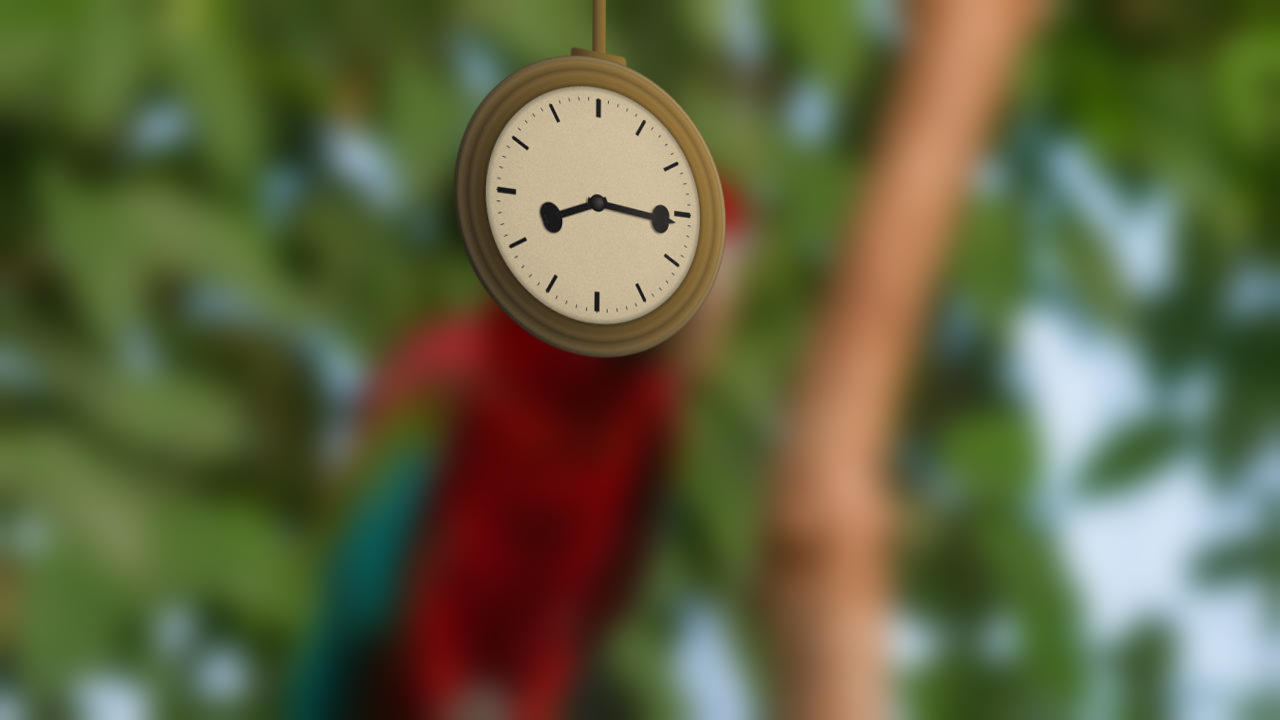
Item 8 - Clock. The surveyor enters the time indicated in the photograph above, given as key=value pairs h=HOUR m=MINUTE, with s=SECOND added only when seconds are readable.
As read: h=8 m=16
